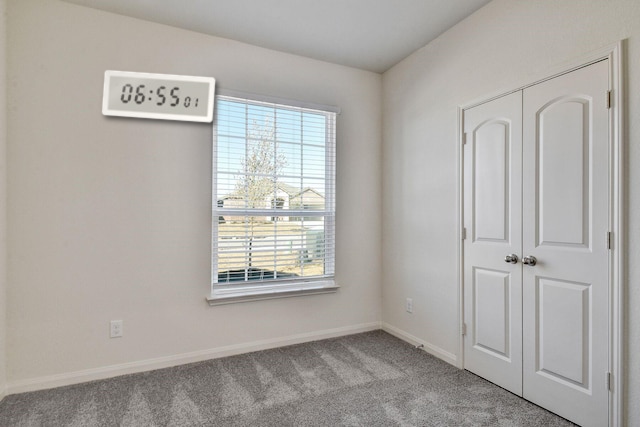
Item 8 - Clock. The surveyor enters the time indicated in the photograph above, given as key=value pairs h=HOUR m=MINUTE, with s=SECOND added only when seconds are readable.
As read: h=6 m=55 s=1
